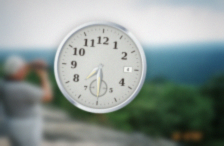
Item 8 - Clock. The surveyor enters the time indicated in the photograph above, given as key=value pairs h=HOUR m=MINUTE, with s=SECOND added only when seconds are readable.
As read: h=7 m=30
